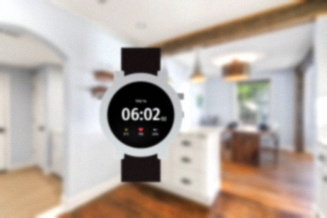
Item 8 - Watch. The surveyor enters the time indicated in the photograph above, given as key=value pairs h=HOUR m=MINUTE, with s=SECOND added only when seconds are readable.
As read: h=6 m=2
